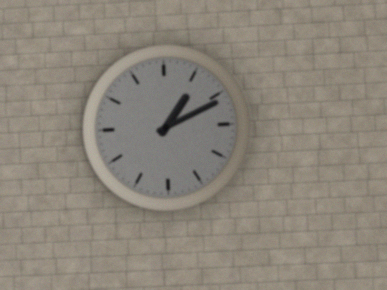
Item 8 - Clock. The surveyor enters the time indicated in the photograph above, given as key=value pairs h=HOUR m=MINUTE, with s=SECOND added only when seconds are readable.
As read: h=1 m=11
